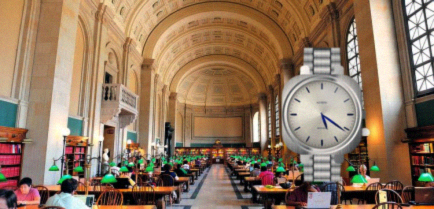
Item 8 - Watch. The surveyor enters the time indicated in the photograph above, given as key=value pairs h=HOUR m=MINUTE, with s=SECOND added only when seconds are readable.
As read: h=5 m=21
